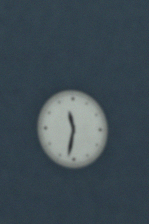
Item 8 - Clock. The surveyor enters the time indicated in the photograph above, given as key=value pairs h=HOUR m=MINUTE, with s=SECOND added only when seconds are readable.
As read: h=11 m=32
